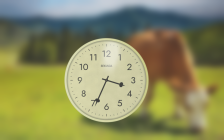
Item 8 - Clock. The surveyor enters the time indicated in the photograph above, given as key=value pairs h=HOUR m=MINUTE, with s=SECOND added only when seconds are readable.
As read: h=3 m=34
